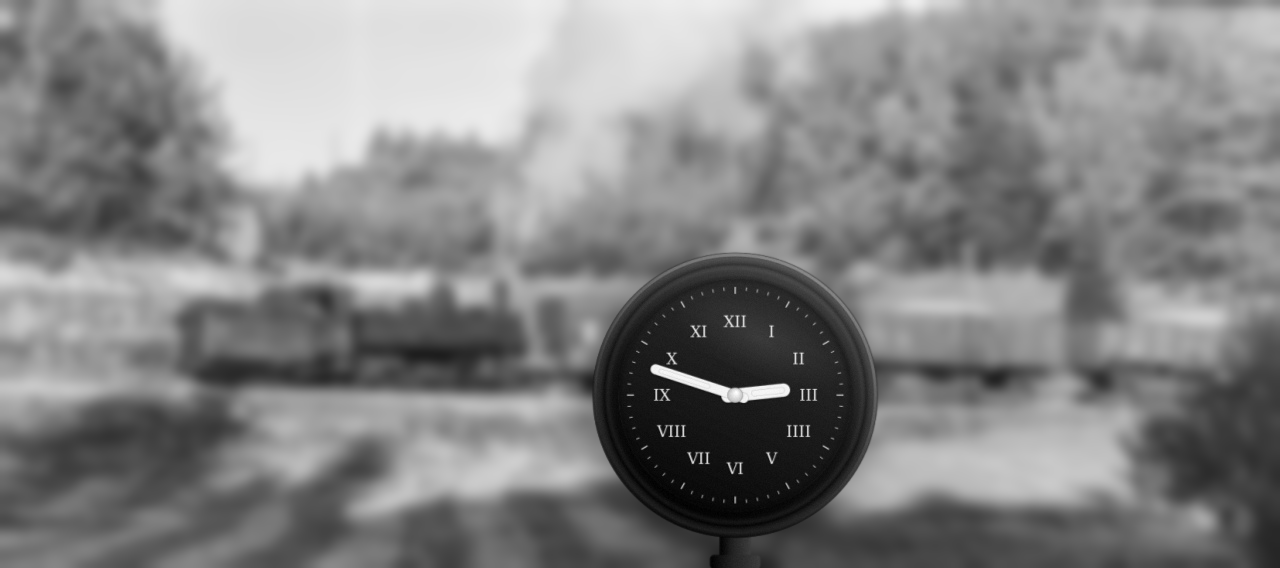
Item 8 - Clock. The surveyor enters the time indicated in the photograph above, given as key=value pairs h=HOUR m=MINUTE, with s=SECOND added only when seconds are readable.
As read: h=2 m=48
